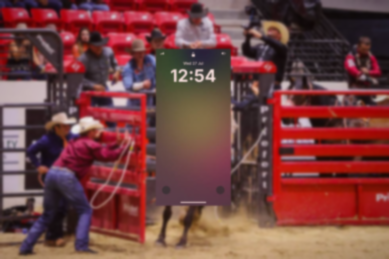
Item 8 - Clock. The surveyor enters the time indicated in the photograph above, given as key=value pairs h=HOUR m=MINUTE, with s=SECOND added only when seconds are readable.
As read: h=12 m=54
